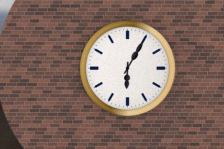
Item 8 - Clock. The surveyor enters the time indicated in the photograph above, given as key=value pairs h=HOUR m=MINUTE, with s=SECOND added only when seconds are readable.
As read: h=6 m=5
